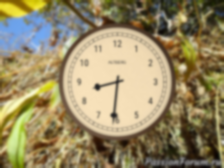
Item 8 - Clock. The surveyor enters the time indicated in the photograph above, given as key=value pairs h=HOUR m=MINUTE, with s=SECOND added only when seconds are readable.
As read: h=8 m=31
